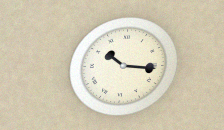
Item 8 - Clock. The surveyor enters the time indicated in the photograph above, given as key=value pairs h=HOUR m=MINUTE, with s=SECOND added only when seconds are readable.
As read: h=10 m=16
